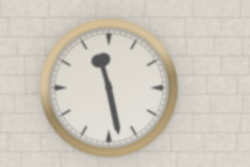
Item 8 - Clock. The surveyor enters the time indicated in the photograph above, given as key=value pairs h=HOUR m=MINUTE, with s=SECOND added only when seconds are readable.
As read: h=11 m=28
